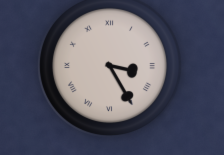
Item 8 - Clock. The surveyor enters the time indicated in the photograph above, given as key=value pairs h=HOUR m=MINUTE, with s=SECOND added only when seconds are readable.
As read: h=3 m=25
